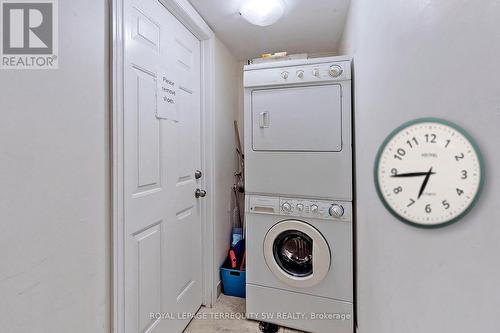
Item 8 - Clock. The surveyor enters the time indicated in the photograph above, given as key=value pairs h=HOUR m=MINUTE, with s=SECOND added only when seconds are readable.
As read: h=6 m=44
